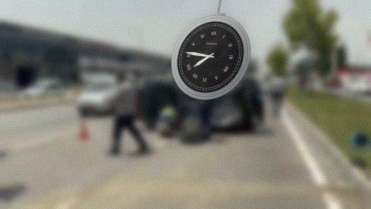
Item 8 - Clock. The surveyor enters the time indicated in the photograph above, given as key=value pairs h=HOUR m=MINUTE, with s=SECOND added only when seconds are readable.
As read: h=7 m=46
